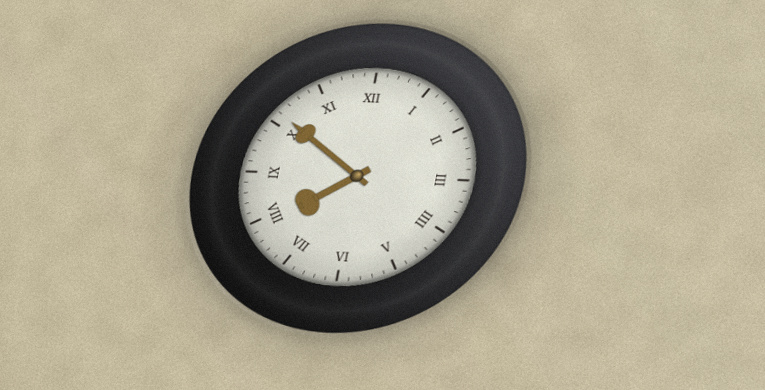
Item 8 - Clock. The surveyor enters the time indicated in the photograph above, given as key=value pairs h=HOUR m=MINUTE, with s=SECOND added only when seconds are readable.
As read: h=7 m=51
